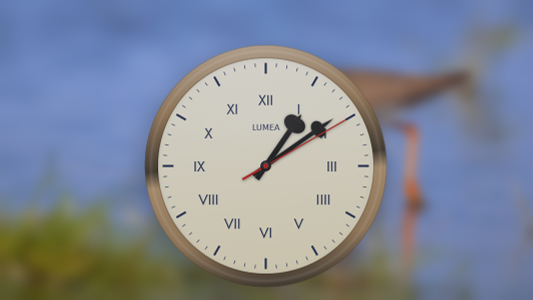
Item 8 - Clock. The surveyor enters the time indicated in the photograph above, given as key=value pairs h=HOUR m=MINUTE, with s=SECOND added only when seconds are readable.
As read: h=1 m=9 s=10
